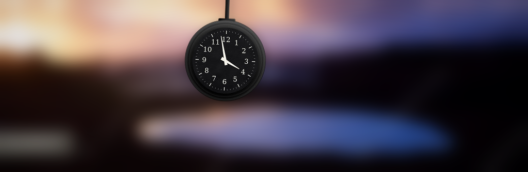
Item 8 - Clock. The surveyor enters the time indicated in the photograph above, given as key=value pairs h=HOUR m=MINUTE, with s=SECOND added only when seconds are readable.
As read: h=3 m=58
